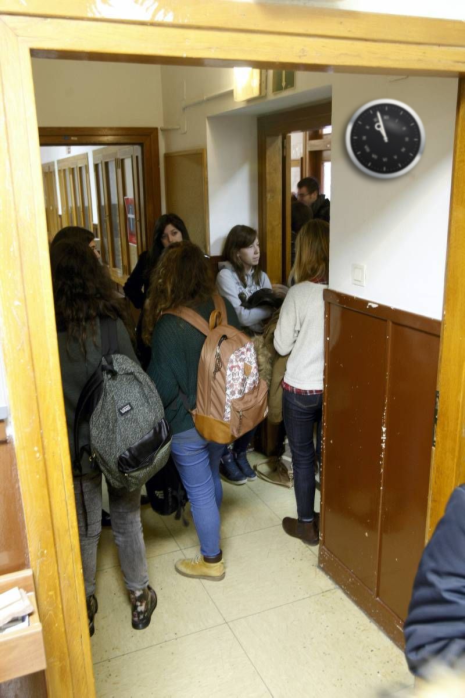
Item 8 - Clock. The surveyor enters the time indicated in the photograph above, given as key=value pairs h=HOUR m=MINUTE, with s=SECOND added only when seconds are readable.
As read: h=10 m=57
